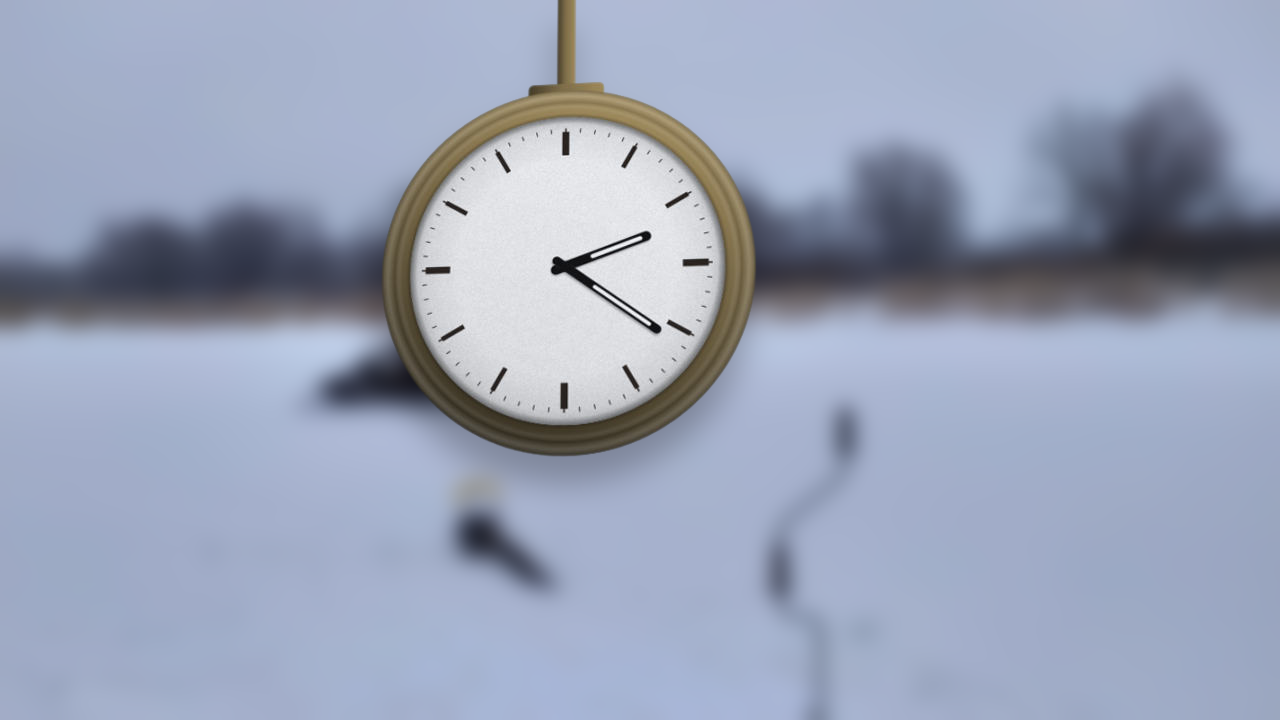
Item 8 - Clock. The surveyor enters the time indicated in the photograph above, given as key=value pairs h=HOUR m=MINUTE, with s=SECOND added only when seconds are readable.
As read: h=2 m=21
